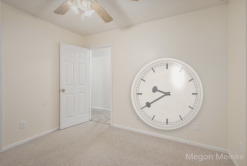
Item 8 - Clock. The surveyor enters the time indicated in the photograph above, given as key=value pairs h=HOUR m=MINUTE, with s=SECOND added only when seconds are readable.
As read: h=9 m=40
